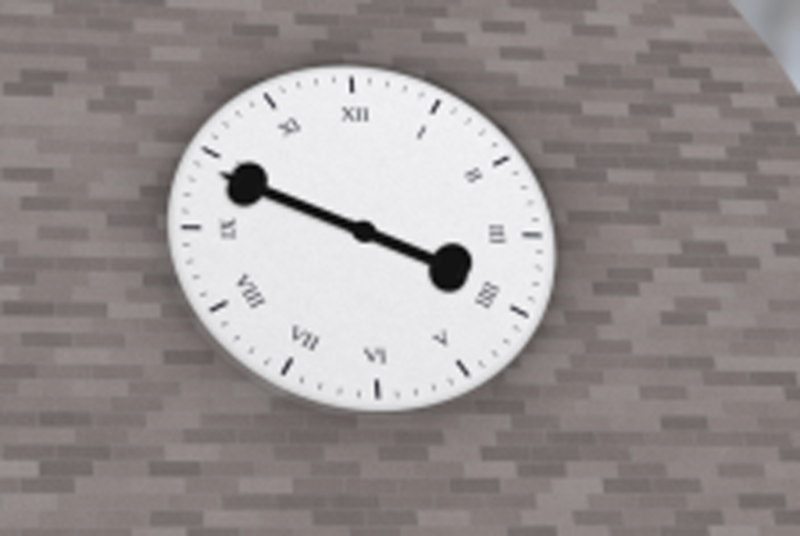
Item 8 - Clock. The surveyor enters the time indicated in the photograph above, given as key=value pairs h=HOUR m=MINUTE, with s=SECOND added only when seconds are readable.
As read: h=3 m=49
